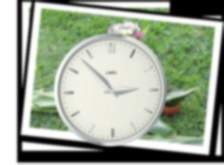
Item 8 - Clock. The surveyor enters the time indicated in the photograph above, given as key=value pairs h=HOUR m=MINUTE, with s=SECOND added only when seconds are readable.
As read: h=2 m=53
